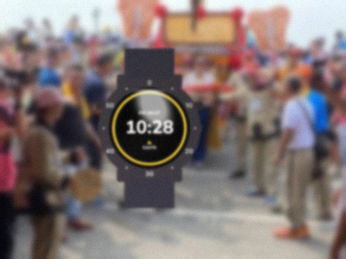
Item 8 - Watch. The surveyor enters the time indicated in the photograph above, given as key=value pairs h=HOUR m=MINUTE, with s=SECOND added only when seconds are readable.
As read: h=10 m=28
